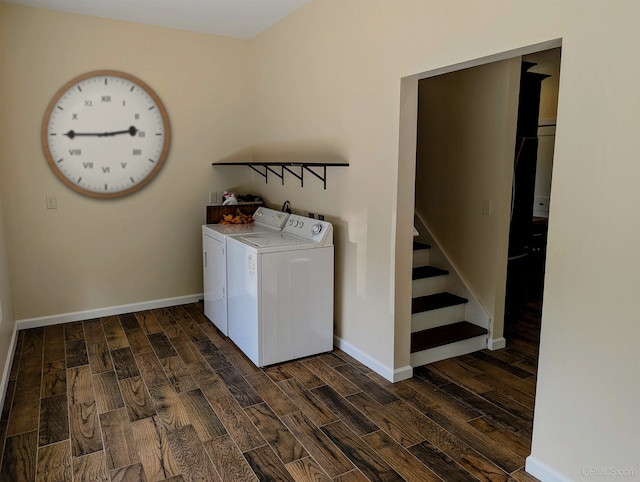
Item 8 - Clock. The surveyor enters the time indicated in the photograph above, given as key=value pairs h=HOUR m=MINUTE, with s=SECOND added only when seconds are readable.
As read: h=2 m=45
